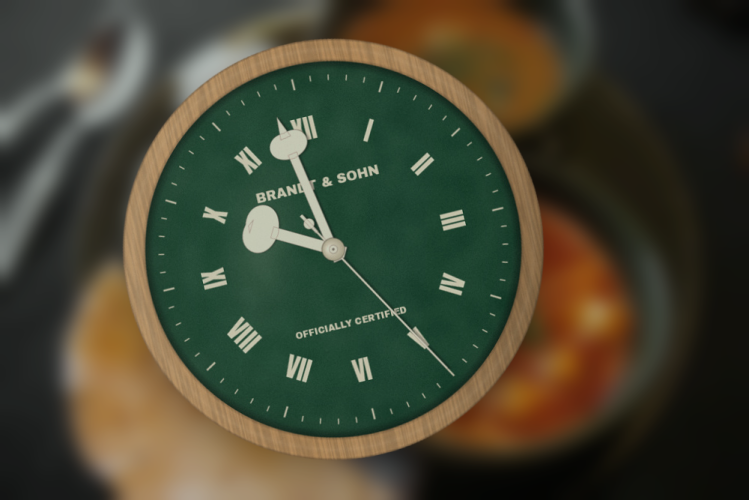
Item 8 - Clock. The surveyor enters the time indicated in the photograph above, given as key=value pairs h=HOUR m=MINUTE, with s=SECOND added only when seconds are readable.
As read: h=9 m=58 s=25
